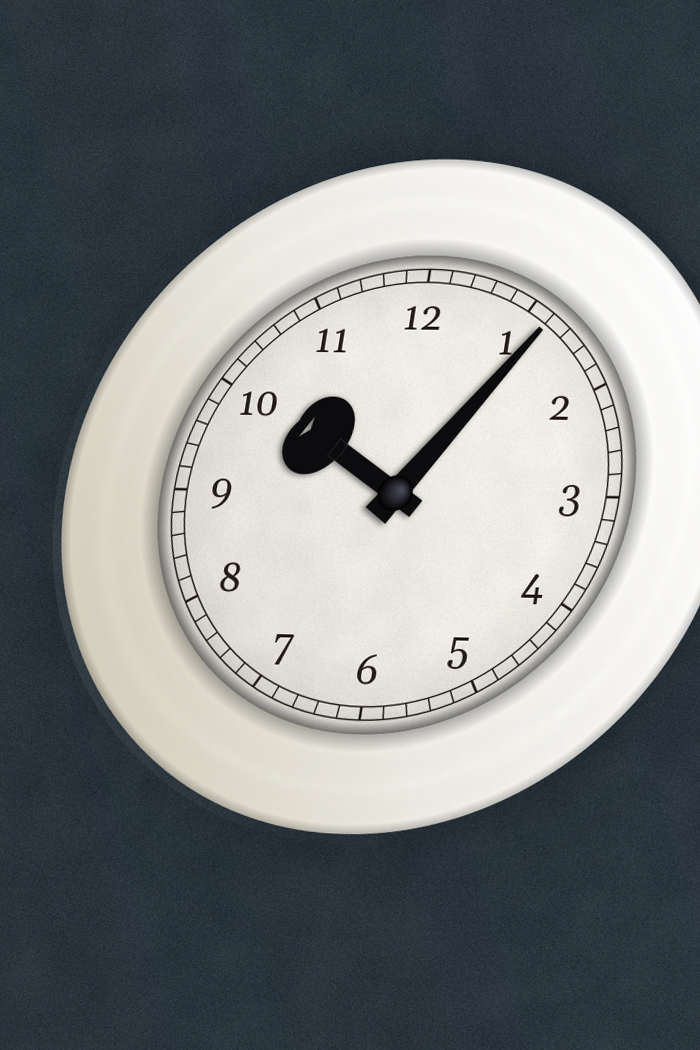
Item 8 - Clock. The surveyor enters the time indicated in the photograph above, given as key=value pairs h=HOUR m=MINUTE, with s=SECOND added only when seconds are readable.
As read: h=10 m=6
